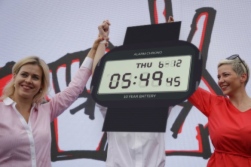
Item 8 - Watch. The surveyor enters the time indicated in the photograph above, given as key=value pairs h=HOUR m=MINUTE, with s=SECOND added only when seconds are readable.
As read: h=5 m=49 s=45
